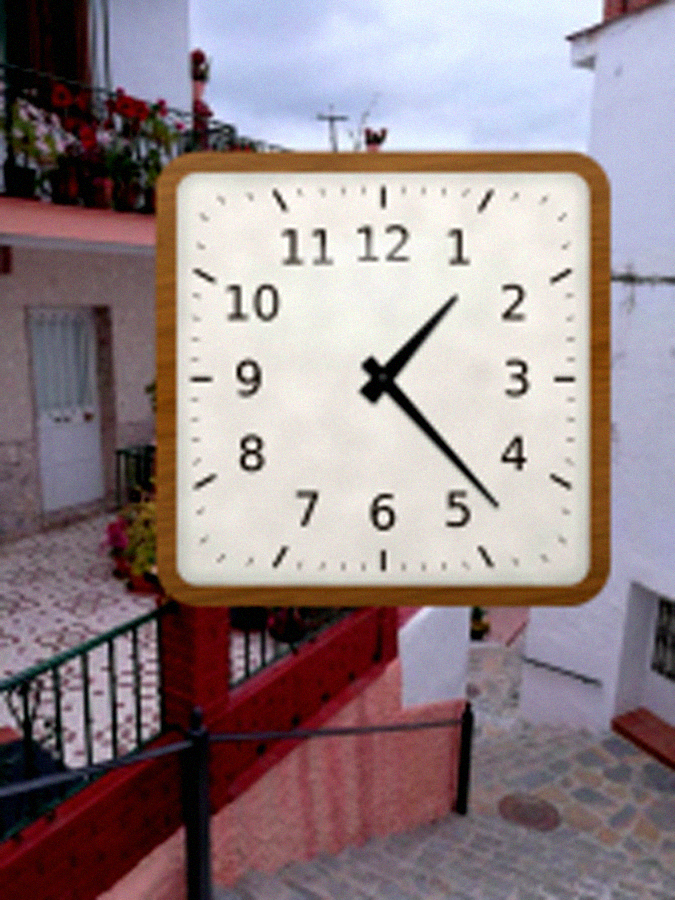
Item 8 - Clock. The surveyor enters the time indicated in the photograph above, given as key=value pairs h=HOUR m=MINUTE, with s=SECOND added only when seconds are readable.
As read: h=1 m=23
